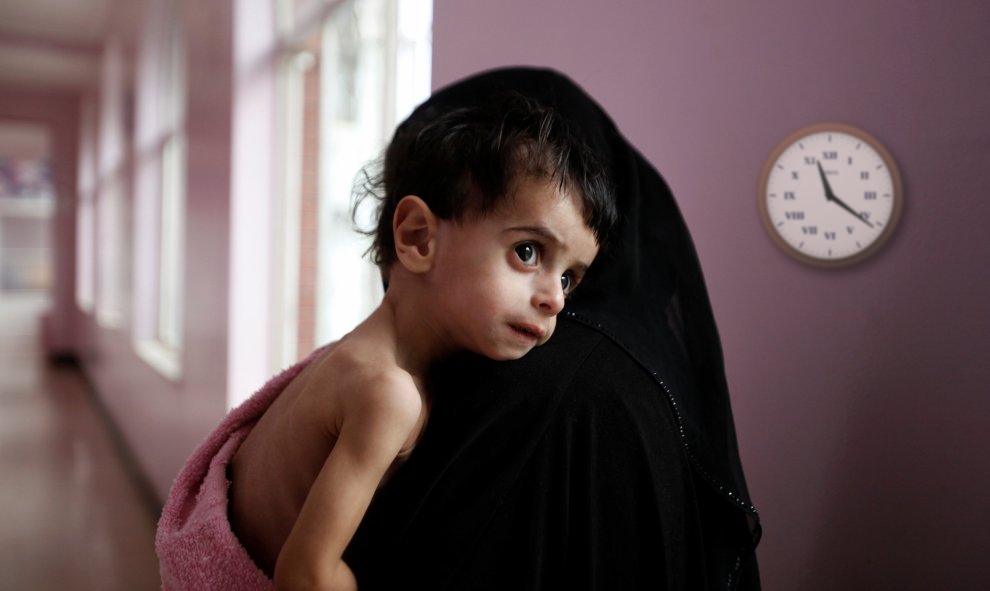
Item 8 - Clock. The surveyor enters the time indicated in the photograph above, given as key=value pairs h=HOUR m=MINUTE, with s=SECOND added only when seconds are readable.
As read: h=11 m=21
